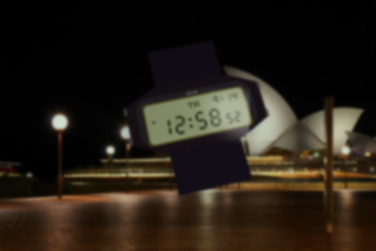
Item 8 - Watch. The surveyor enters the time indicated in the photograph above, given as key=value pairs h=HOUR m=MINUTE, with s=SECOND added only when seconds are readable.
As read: h=12 m=58
